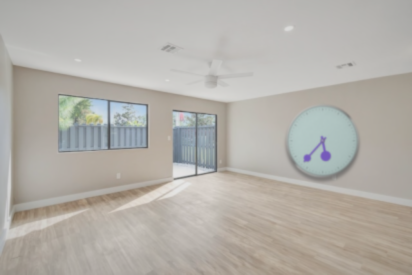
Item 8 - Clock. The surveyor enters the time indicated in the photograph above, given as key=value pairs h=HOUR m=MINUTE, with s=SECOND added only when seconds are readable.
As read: h=5 m=37
